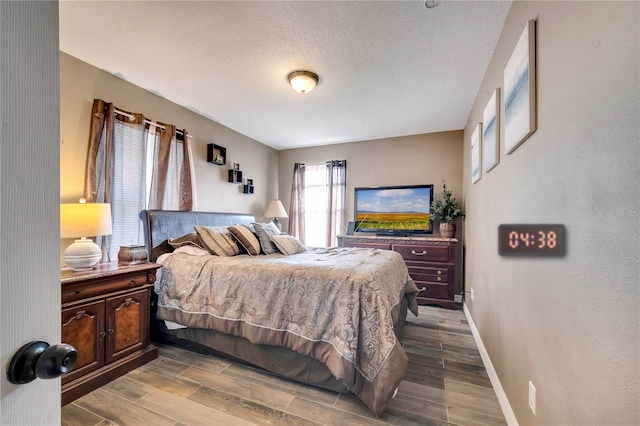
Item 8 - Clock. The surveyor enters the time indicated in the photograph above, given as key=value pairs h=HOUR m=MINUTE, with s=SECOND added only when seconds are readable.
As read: h=4 m=38
